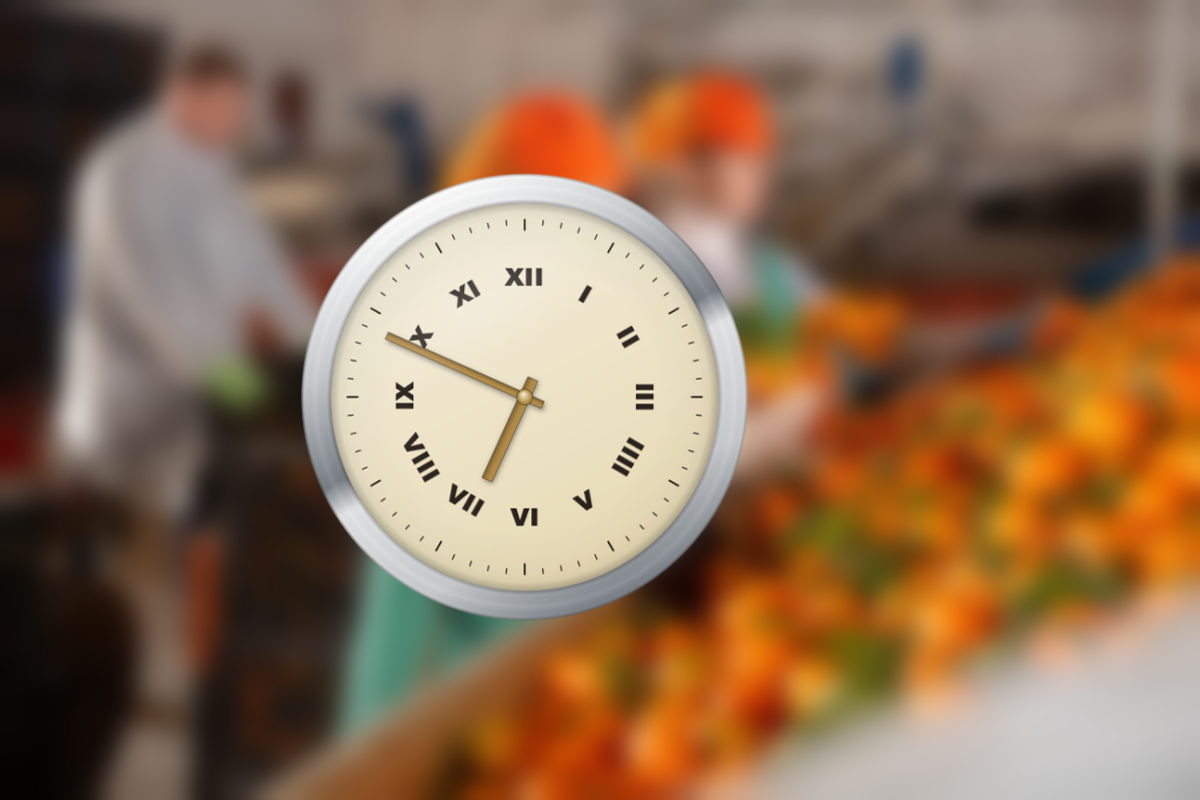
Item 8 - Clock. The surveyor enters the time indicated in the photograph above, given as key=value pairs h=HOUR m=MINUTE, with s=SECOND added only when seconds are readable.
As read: h=6 m=49
